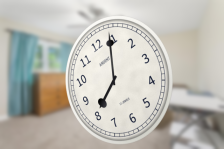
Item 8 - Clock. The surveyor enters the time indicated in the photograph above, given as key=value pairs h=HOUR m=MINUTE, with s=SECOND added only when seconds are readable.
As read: h=8 m=4
